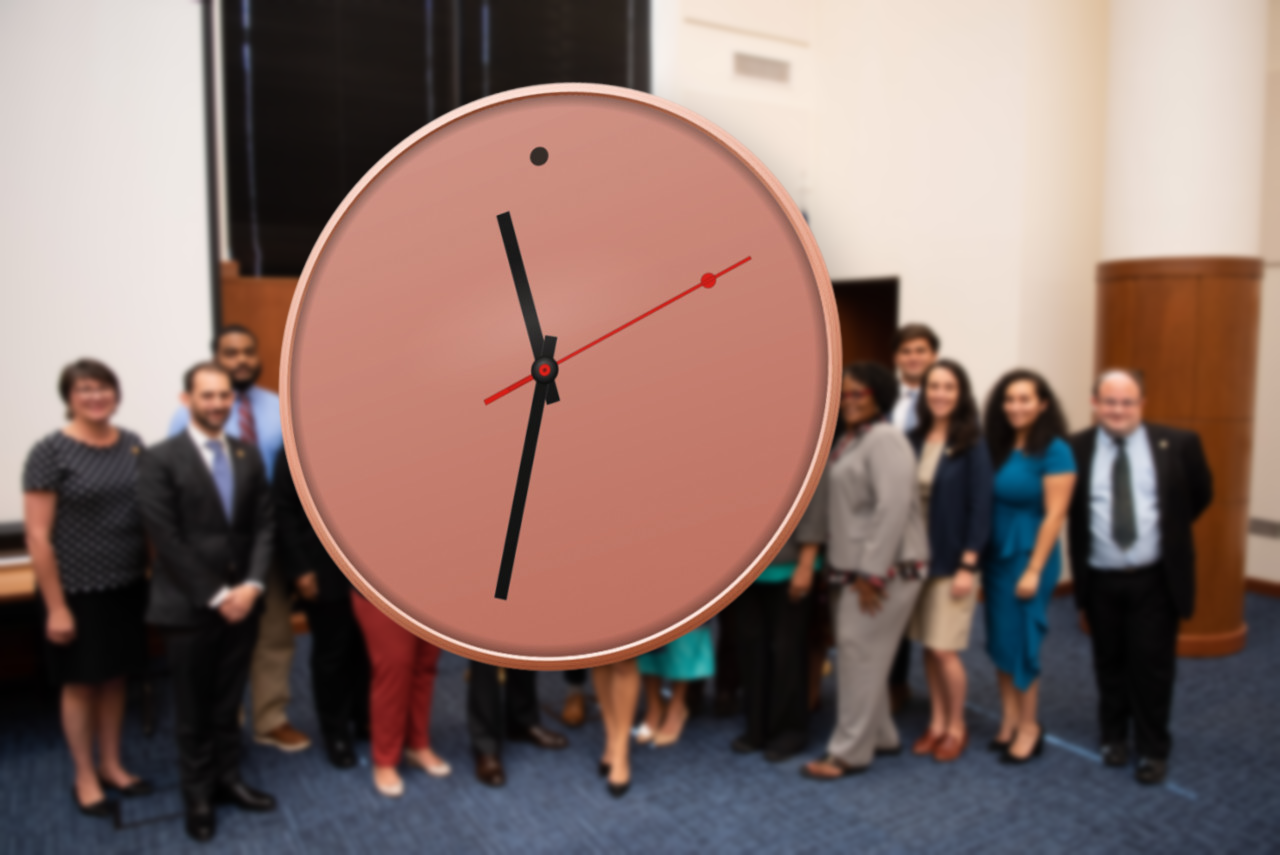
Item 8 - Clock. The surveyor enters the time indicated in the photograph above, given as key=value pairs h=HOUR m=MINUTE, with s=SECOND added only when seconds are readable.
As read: h=11 m=32 s=11
